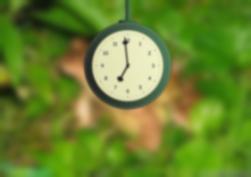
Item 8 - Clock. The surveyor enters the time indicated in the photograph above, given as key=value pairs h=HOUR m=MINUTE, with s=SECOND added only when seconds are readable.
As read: h=6 m=59
